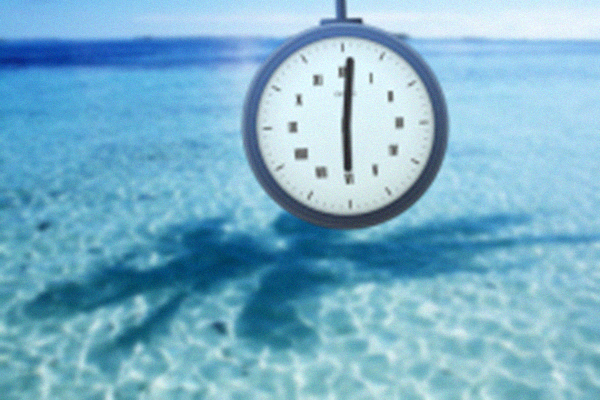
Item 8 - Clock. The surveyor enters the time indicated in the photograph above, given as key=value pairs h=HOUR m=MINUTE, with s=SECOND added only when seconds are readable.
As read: h=6 m=1
